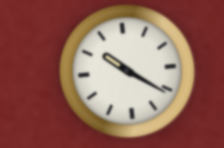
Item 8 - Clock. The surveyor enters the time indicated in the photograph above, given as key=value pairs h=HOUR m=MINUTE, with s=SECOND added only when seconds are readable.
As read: h=10 m=21
